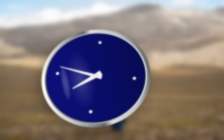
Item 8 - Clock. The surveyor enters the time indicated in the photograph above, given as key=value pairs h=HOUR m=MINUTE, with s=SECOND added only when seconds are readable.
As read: h=7 m=47
